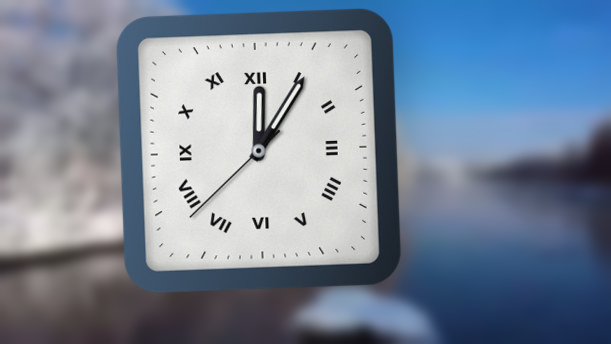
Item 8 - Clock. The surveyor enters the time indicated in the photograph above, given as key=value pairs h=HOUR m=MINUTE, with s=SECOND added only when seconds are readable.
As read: h=12 m=5 s=38
